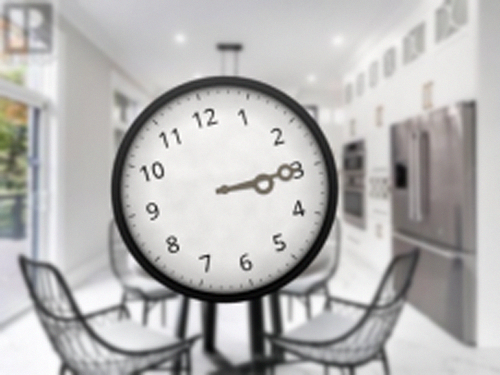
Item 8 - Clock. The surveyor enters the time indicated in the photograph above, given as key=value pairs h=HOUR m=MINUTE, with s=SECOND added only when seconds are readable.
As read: h=3 m=15
